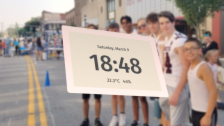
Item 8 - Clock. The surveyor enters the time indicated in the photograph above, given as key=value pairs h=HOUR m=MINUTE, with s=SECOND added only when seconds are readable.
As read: h=18 m=48
